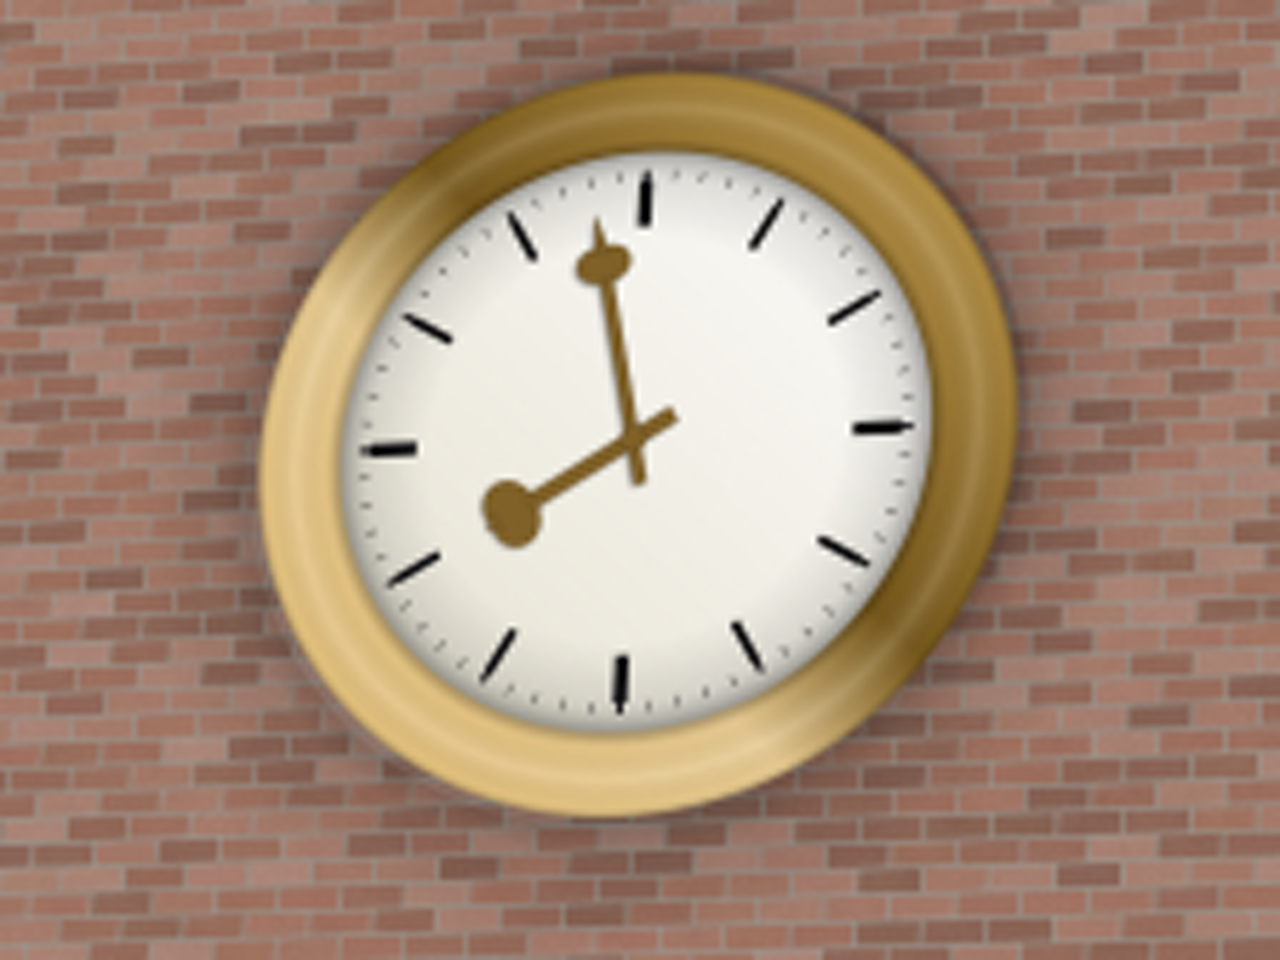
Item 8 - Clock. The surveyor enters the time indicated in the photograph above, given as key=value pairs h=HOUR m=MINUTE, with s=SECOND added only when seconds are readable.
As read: h=7 m=58
